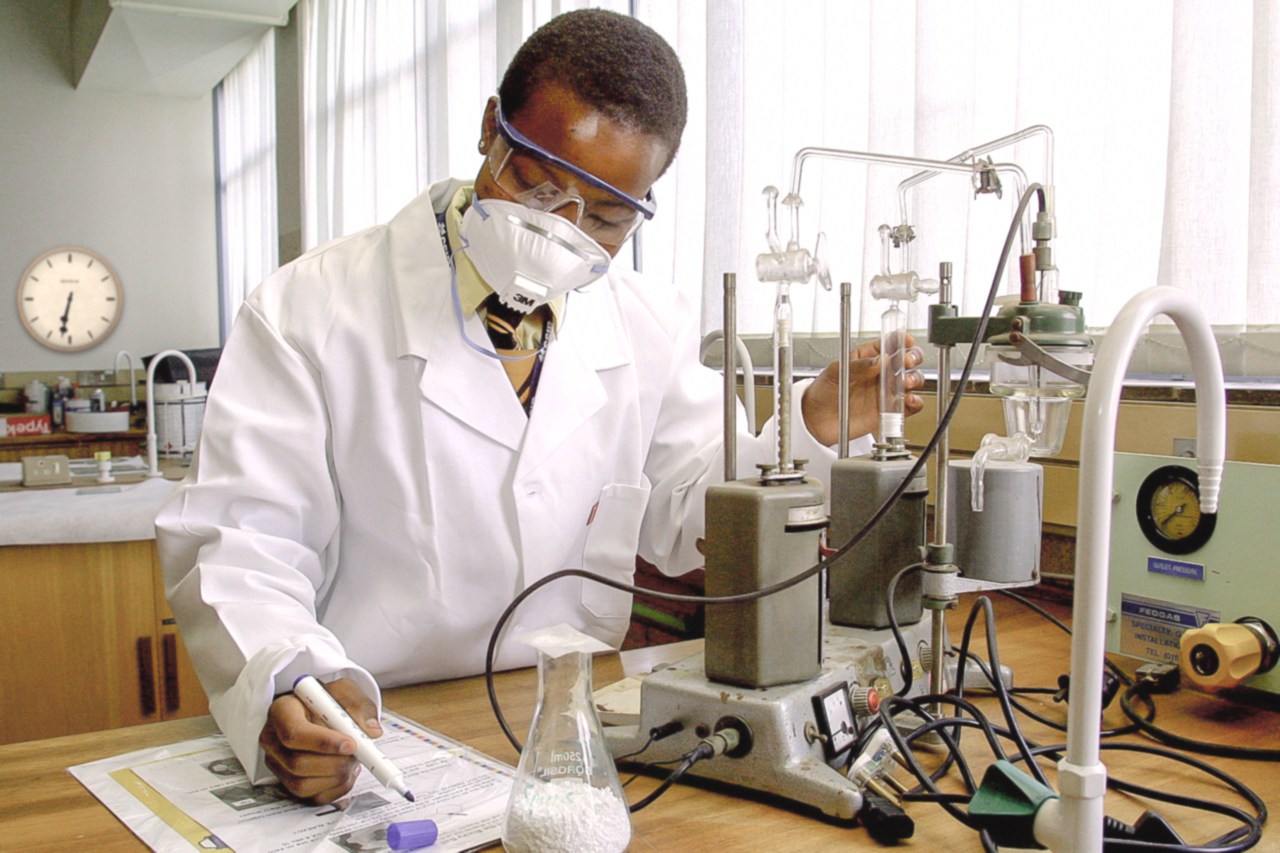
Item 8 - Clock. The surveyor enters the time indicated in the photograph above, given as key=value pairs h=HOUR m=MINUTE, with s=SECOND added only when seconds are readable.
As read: h=6 m=32
